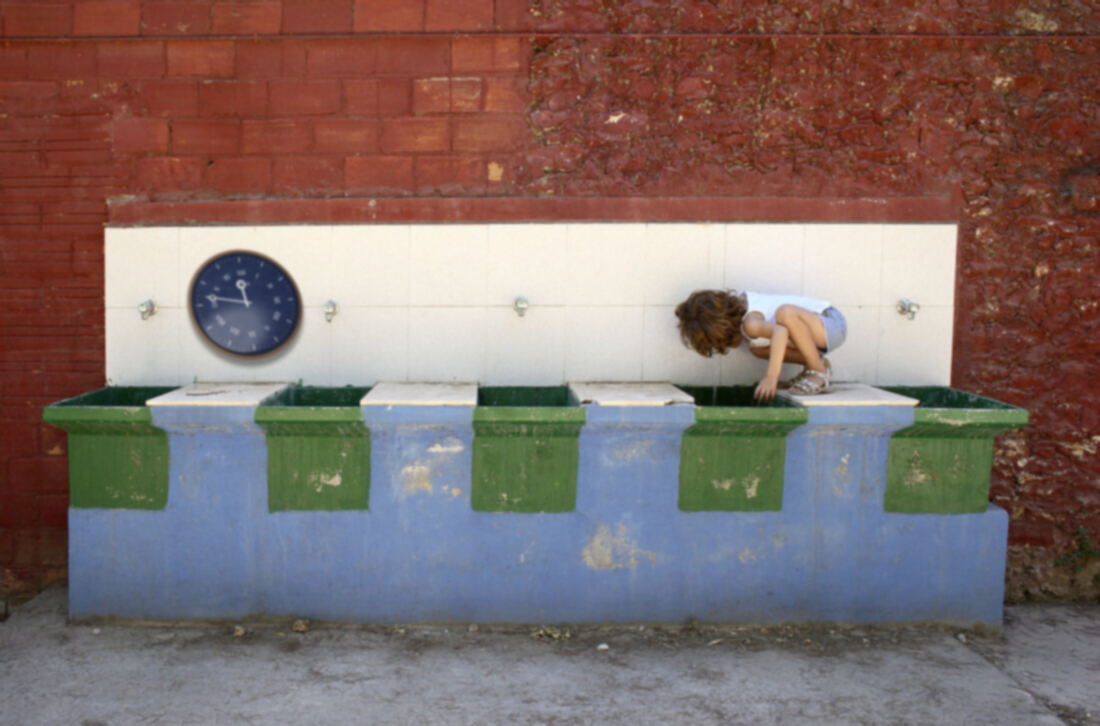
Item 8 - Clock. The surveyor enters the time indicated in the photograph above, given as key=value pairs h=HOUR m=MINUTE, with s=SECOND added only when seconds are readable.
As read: h=11 m=47
